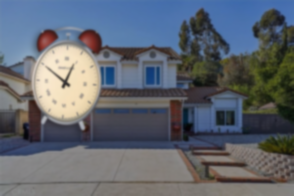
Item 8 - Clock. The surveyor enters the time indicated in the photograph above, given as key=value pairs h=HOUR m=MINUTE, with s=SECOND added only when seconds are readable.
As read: h=12 m=50
